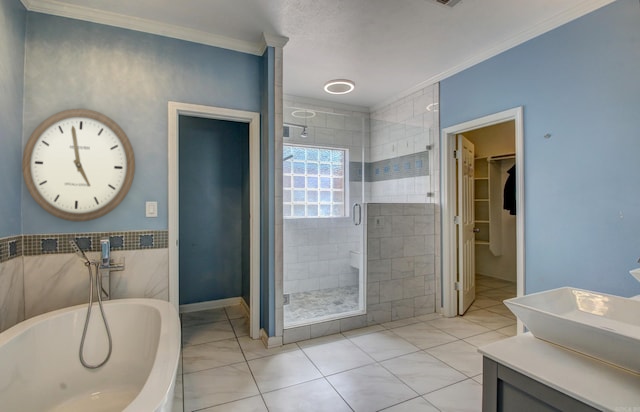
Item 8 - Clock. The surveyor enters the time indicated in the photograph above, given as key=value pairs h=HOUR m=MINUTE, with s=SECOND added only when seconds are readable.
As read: h=4 m=58
